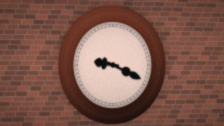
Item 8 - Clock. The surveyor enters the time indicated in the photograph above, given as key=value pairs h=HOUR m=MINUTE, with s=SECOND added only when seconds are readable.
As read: h=9 m=19
